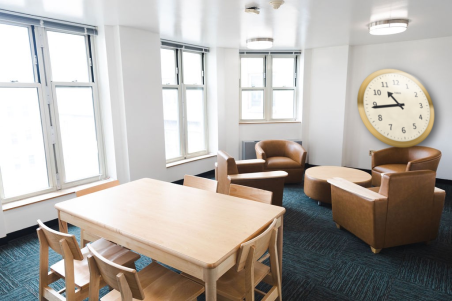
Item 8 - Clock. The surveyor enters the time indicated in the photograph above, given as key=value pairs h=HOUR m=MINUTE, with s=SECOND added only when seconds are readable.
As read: h=10 m=44
